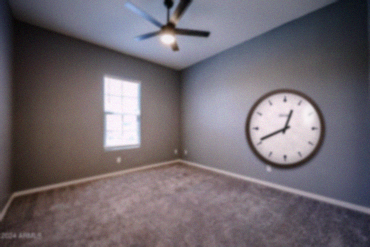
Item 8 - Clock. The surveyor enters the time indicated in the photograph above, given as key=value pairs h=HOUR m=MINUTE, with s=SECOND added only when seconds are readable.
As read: h=12 m=41
